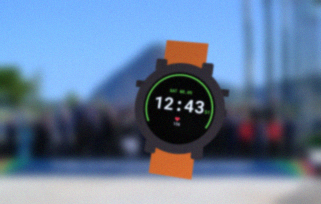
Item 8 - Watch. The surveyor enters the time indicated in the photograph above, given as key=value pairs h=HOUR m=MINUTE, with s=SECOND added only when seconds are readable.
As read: h=12 m=43
